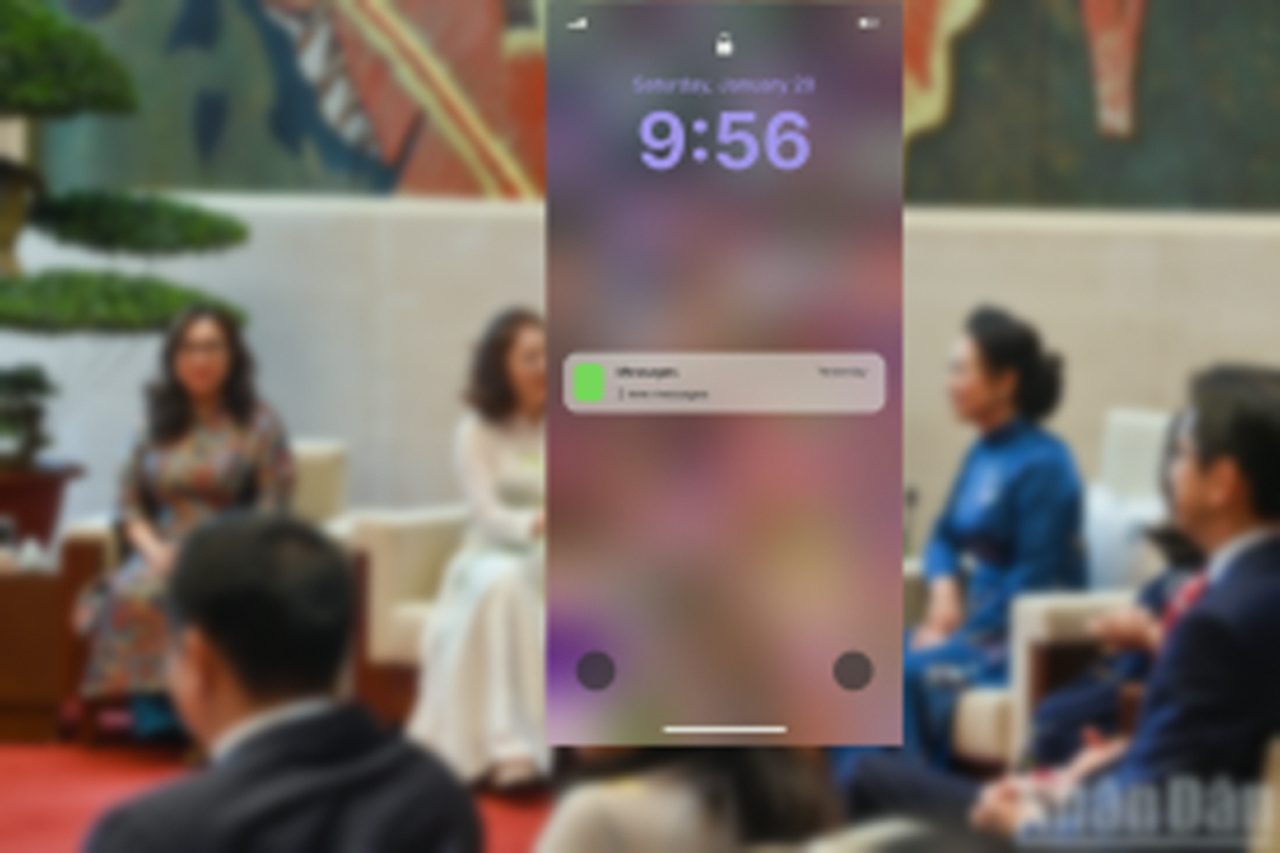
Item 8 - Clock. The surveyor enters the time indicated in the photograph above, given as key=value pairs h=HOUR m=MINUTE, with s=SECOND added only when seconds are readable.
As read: h=9 m=56
